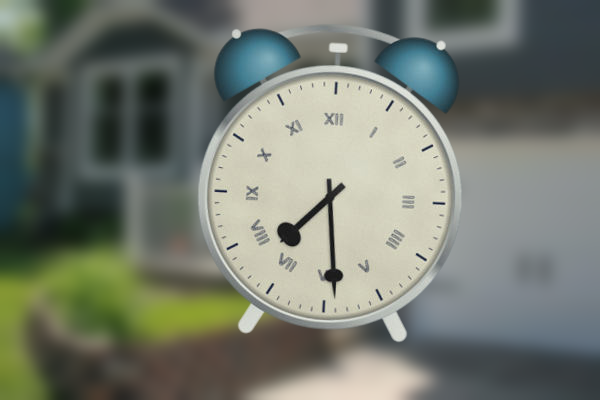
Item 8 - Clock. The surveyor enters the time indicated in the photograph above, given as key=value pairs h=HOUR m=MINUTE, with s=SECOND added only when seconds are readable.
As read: h=7 m=29
